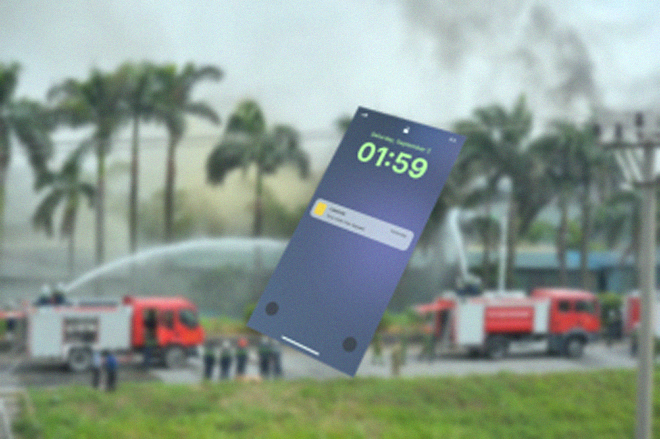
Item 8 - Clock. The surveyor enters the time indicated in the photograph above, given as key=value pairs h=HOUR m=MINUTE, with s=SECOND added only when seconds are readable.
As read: h=1 m=59
